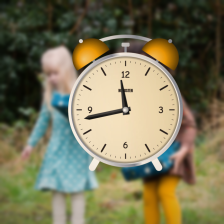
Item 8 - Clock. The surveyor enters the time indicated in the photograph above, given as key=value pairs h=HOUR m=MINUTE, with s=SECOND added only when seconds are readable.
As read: h=11 m=43
